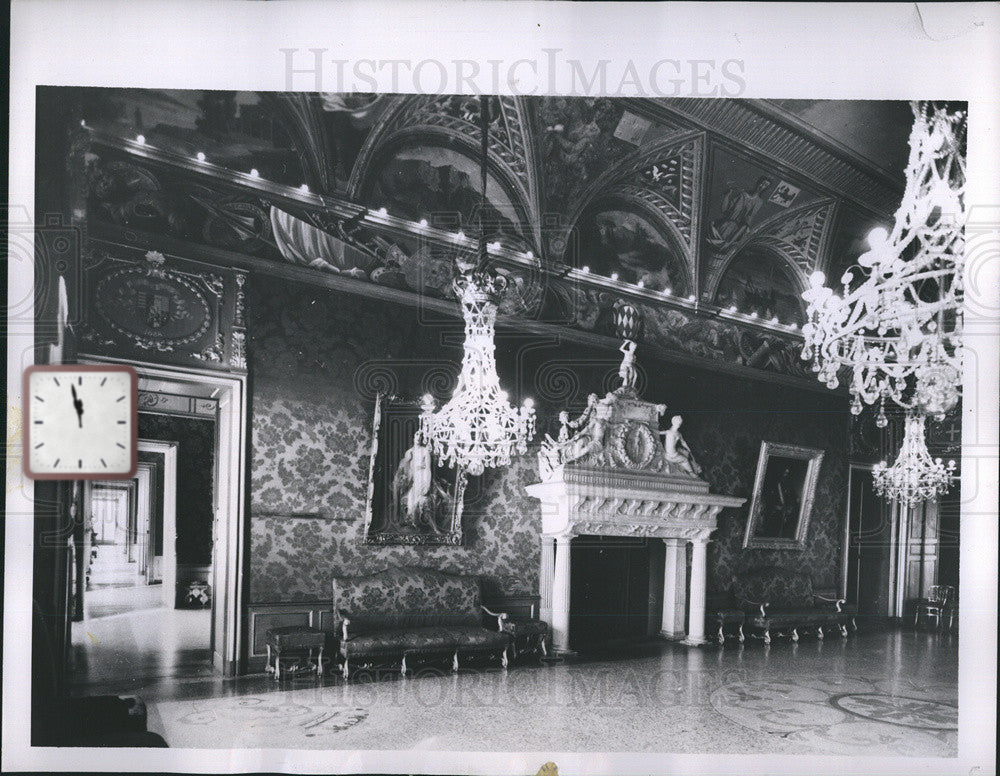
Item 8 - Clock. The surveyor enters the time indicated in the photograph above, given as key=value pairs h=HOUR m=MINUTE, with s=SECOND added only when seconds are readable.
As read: h=11 m=58
